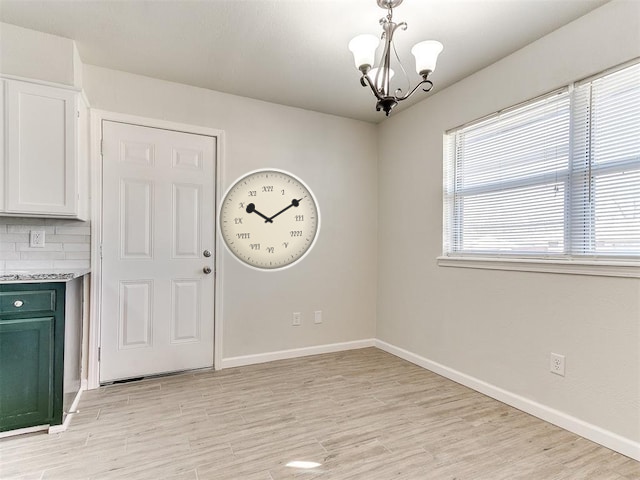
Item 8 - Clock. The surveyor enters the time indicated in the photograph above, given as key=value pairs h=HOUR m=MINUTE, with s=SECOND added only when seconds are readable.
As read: h=10 m=10
